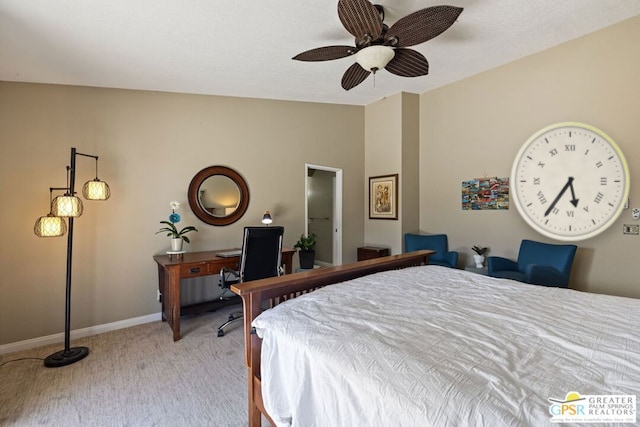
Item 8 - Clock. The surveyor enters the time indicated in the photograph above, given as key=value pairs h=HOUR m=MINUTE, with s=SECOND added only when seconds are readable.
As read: h=5 m=36
